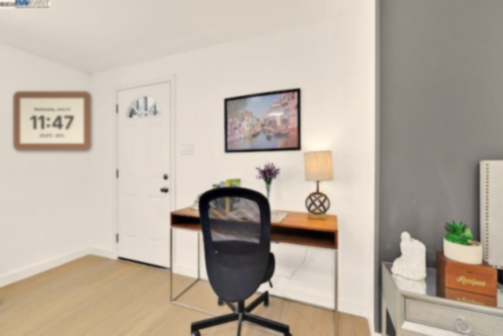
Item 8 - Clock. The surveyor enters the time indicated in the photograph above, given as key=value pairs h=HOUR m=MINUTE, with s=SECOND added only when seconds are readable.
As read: h=11 m=47
